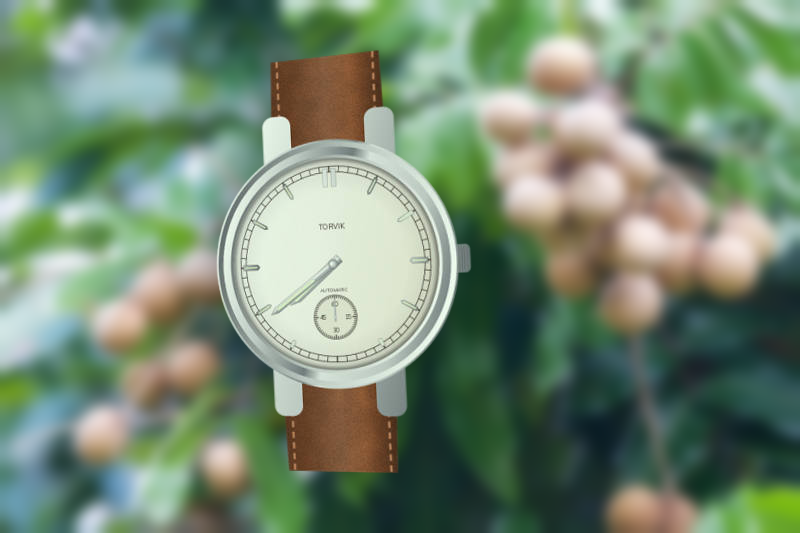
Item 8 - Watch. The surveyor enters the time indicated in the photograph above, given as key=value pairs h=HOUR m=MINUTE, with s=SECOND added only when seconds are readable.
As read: h=7 m=39
